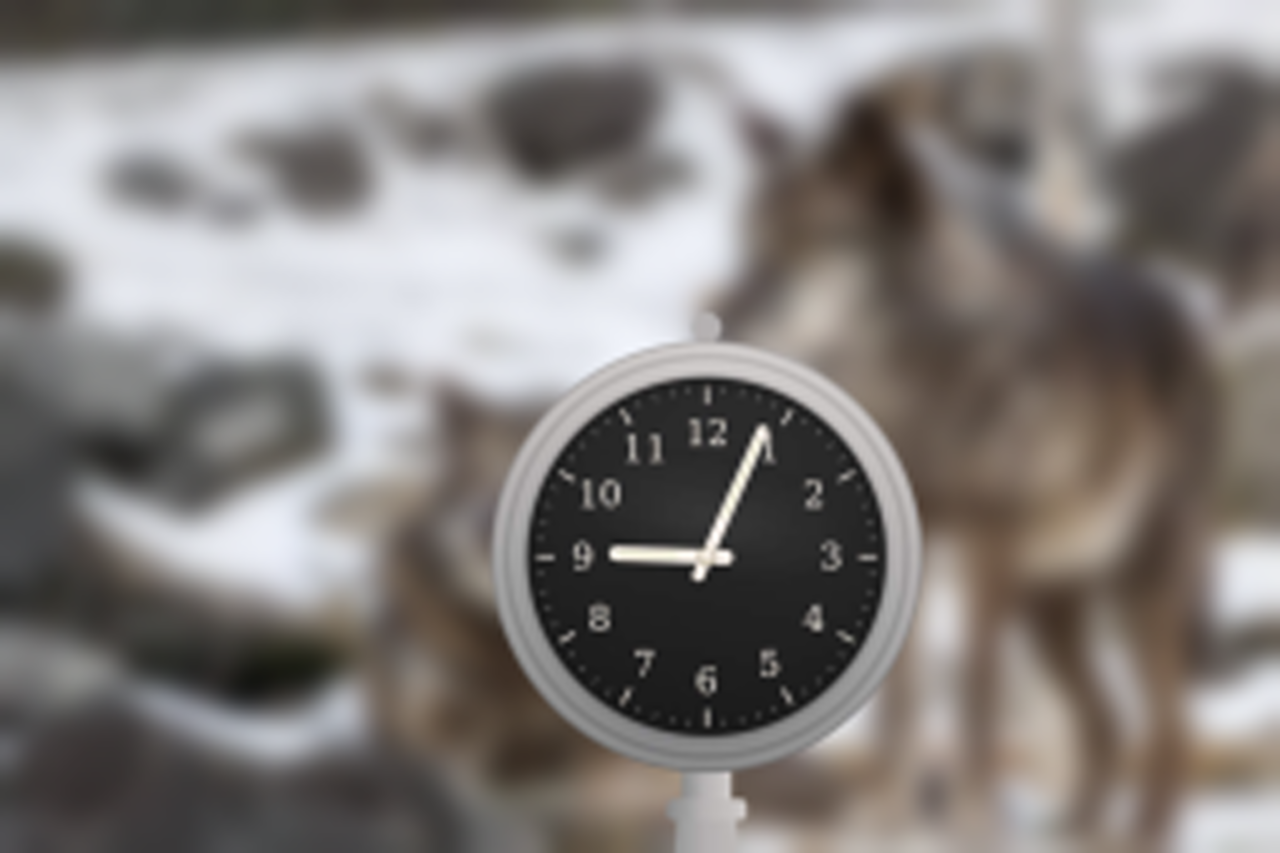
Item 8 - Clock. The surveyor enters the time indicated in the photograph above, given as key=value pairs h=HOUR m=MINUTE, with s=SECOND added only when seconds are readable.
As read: h=9 m=4
